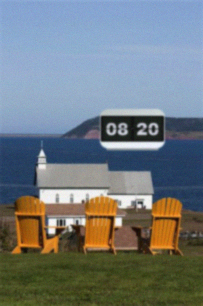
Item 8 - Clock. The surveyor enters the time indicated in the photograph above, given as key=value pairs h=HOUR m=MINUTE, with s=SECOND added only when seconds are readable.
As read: h=8 m=20
